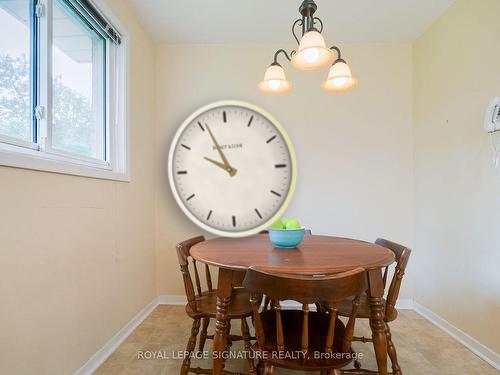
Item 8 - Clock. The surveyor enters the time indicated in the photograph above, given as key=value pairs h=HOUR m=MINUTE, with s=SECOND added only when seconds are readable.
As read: h=9 m=56
